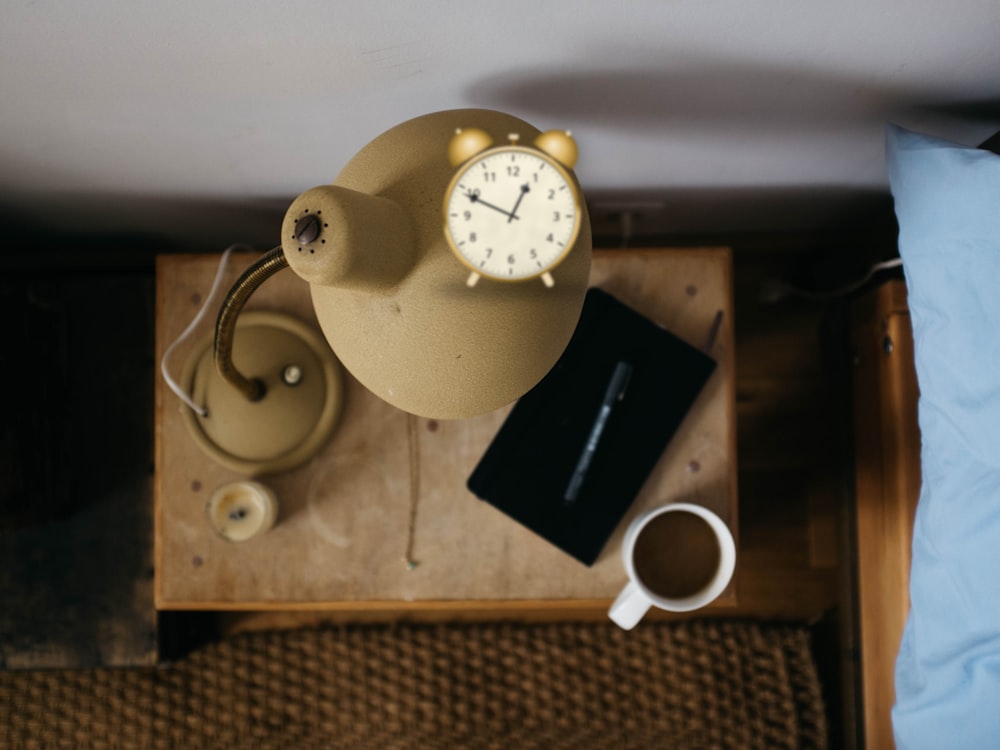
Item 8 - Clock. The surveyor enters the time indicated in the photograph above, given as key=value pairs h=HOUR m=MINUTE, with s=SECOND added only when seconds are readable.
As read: h=12 m=49
